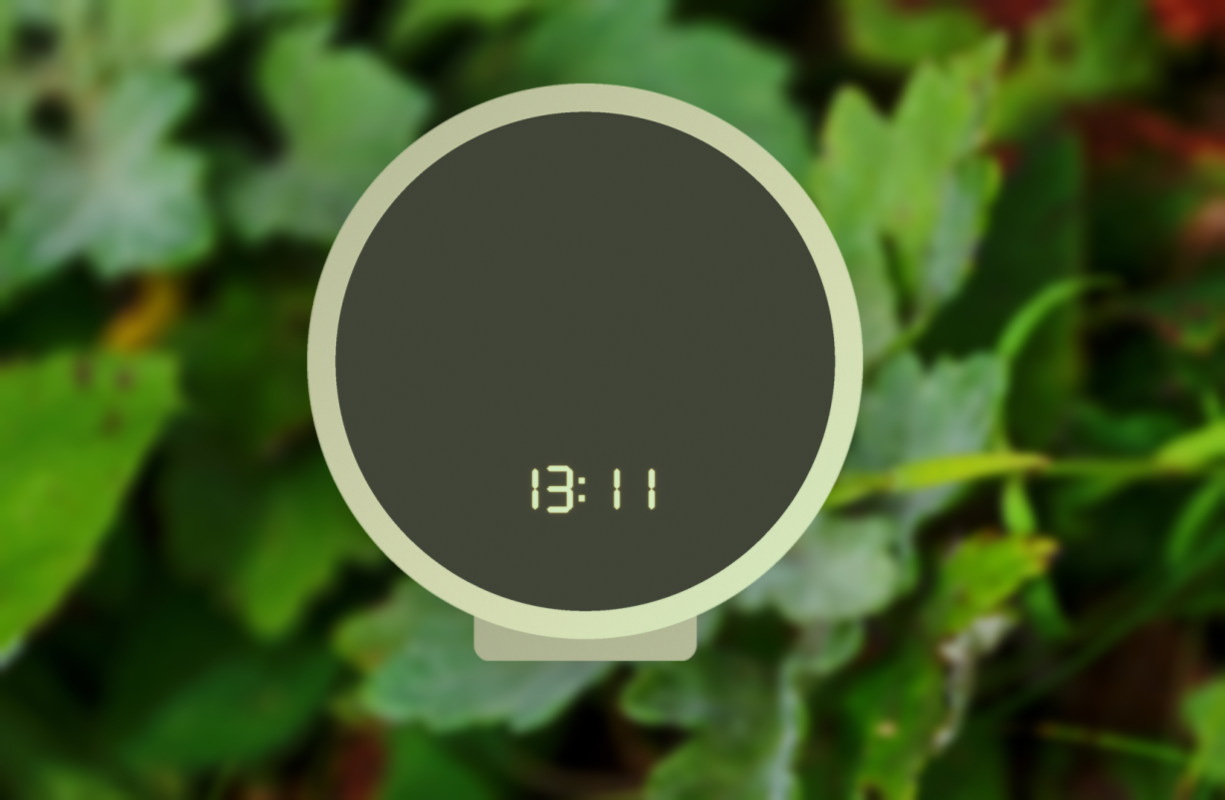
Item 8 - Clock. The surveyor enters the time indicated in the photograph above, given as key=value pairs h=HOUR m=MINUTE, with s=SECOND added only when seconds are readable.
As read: h=13 m=11
